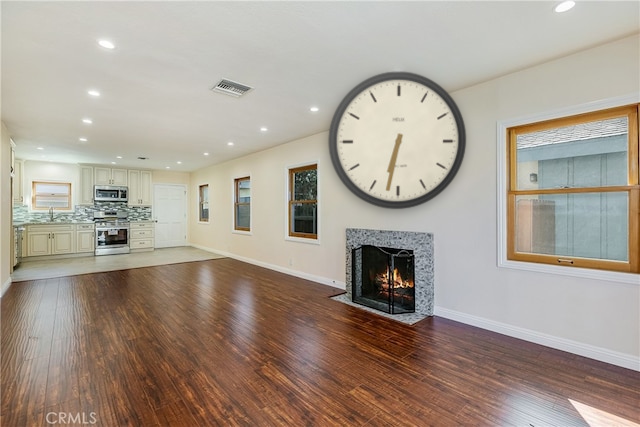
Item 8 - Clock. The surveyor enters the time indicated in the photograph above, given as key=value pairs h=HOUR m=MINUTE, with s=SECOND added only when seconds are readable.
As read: h=6 m=32
